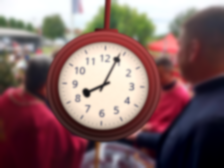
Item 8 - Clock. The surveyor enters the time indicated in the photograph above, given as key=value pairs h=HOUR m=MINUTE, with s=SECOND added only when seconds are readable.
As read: h=8 m=4
